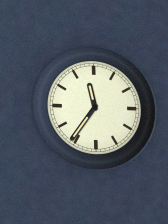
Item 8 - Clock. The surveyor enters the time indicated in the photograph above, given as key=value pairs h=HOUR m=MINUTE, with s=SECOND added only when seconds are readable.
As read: h=11 m=36
